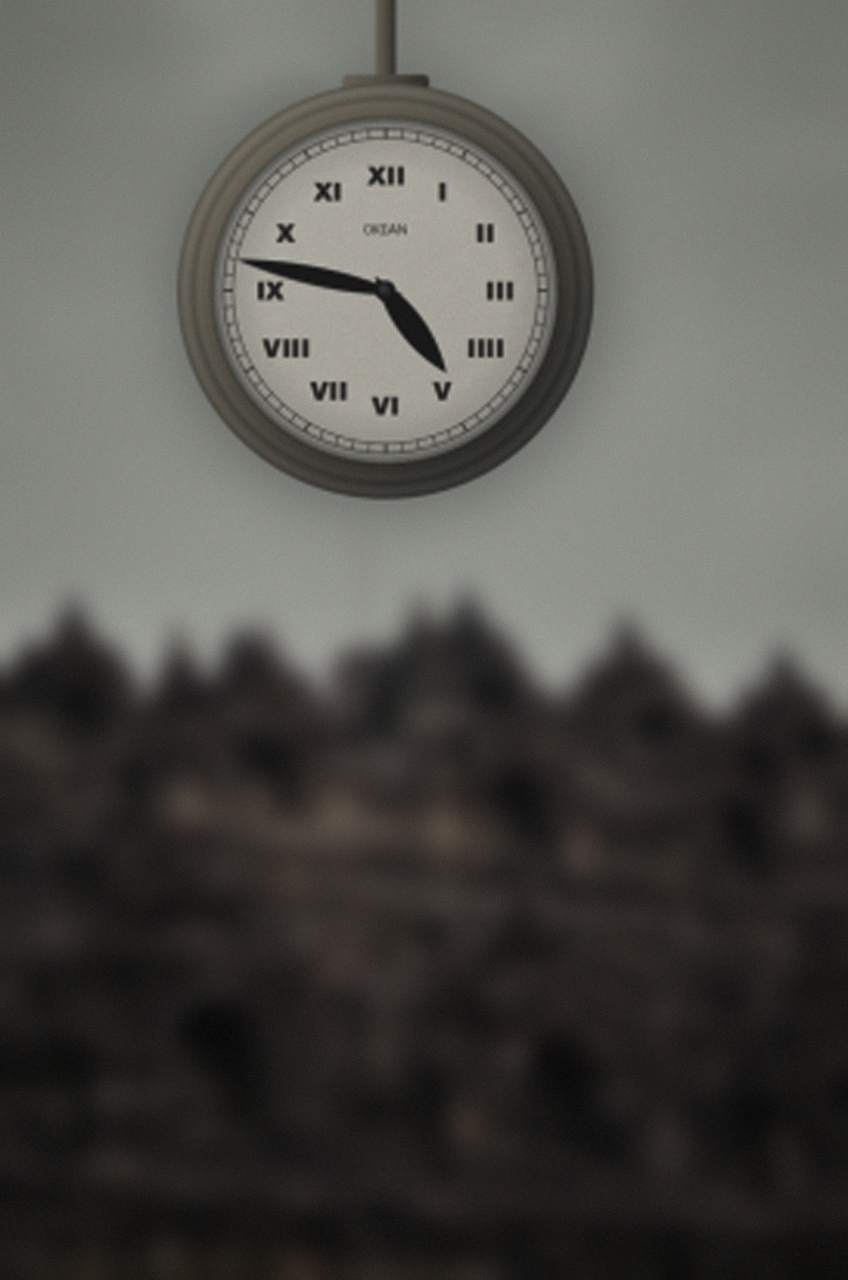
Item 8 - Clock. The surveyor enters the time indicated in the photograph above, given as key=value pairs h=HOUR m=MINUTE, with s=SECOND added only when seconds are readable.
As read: h=4 m=47
